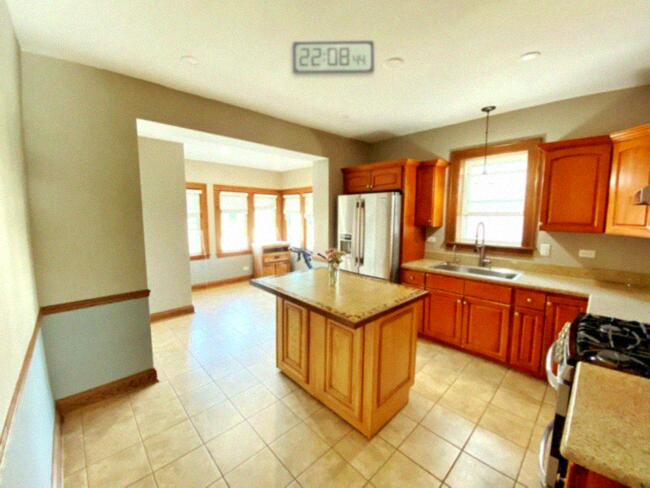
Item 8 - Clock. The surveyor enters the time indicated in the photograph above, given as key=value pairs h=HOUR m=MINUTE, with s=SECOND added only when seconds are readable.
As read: h=22 m=8
